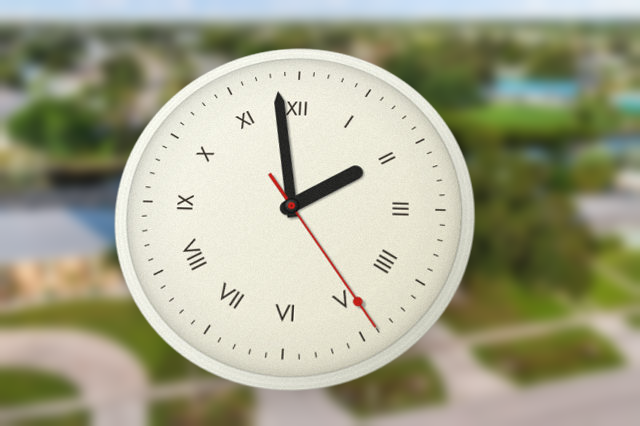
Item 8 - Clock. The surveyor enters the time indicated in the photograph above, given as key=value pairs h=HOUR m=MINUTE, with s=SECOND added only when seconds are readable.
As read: h=1 m=58 s=24
